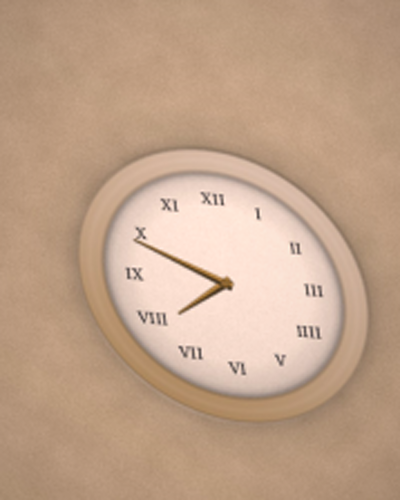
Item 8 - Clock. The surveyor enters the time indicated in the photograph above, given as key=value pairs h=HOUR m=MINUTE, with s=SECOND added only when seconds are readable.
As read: h=7 m=49
